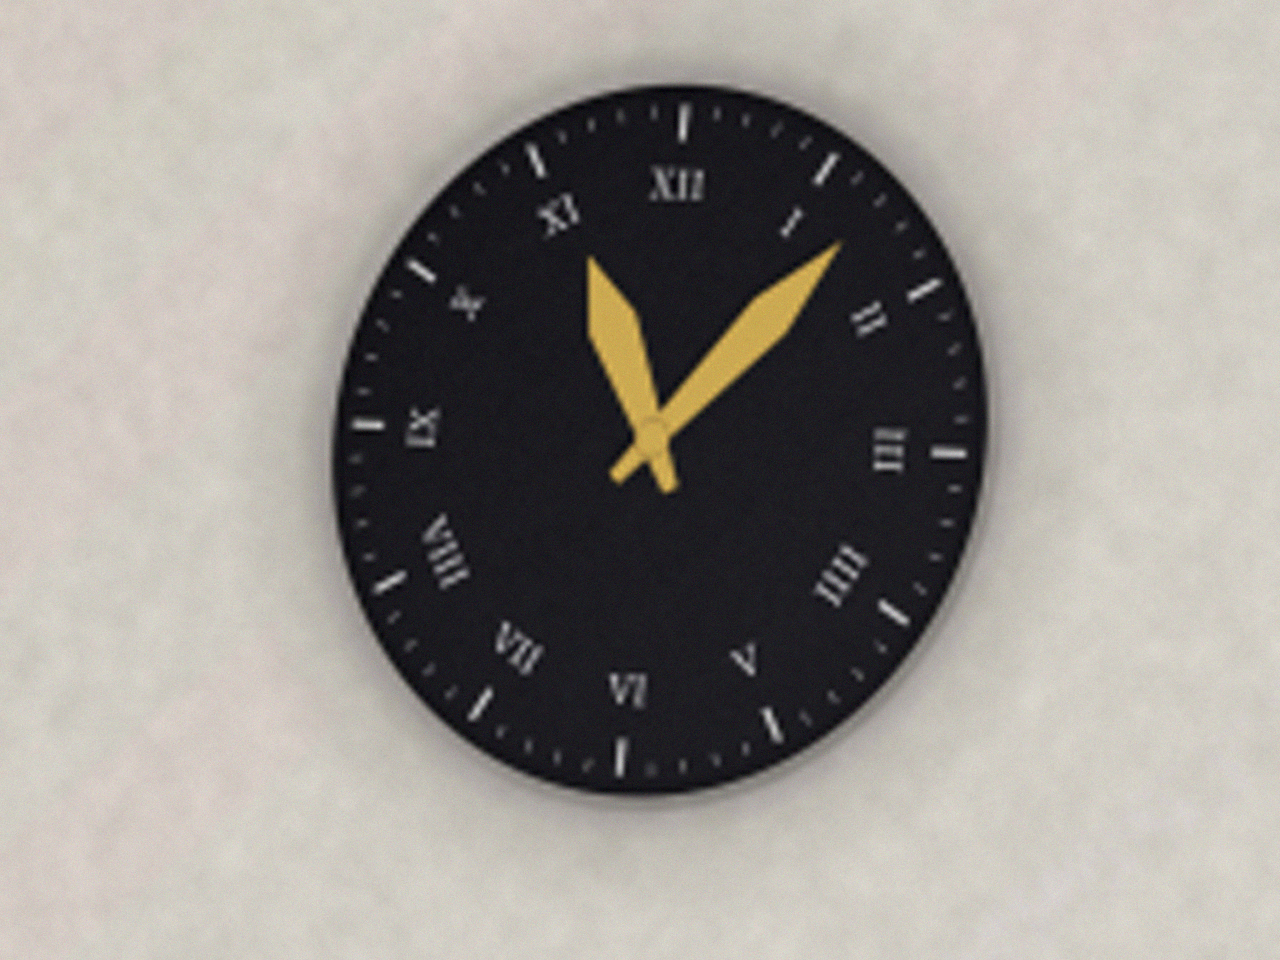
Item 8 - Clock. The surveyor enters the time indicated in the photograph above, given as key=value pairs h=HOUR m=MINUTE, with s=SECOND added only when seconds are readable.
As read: h=11 m=7
